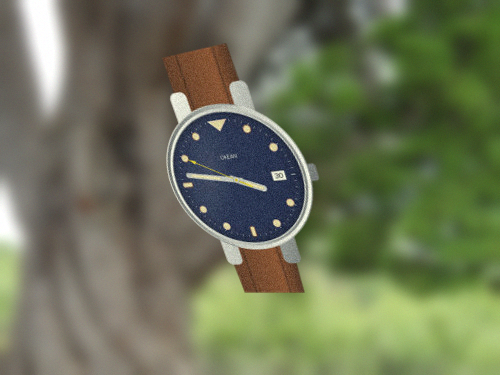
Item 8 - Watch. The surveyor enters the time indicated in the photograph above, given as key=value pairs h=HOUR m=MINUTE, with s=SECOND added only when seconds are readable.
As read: h=3 m=46 s=50
